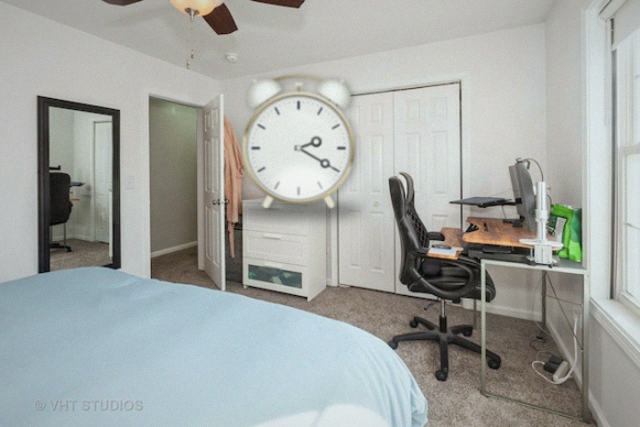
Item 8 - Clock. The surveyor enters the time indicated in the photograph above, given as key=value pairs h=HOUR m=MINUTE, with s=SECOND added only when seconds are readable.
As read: h=2 m=20
